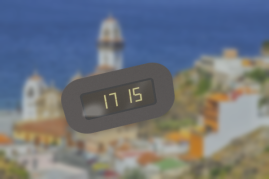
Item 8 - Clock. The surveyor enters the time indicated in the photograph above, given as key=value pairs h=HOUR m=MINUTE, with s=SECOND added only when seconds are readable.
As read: h=17 m=15
